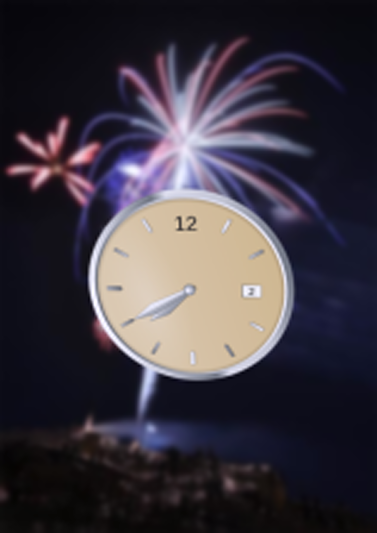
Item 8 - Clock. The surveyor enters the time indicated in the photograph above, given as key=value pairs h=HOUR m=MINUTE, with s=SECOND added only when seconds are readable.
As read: h=7 m=40
